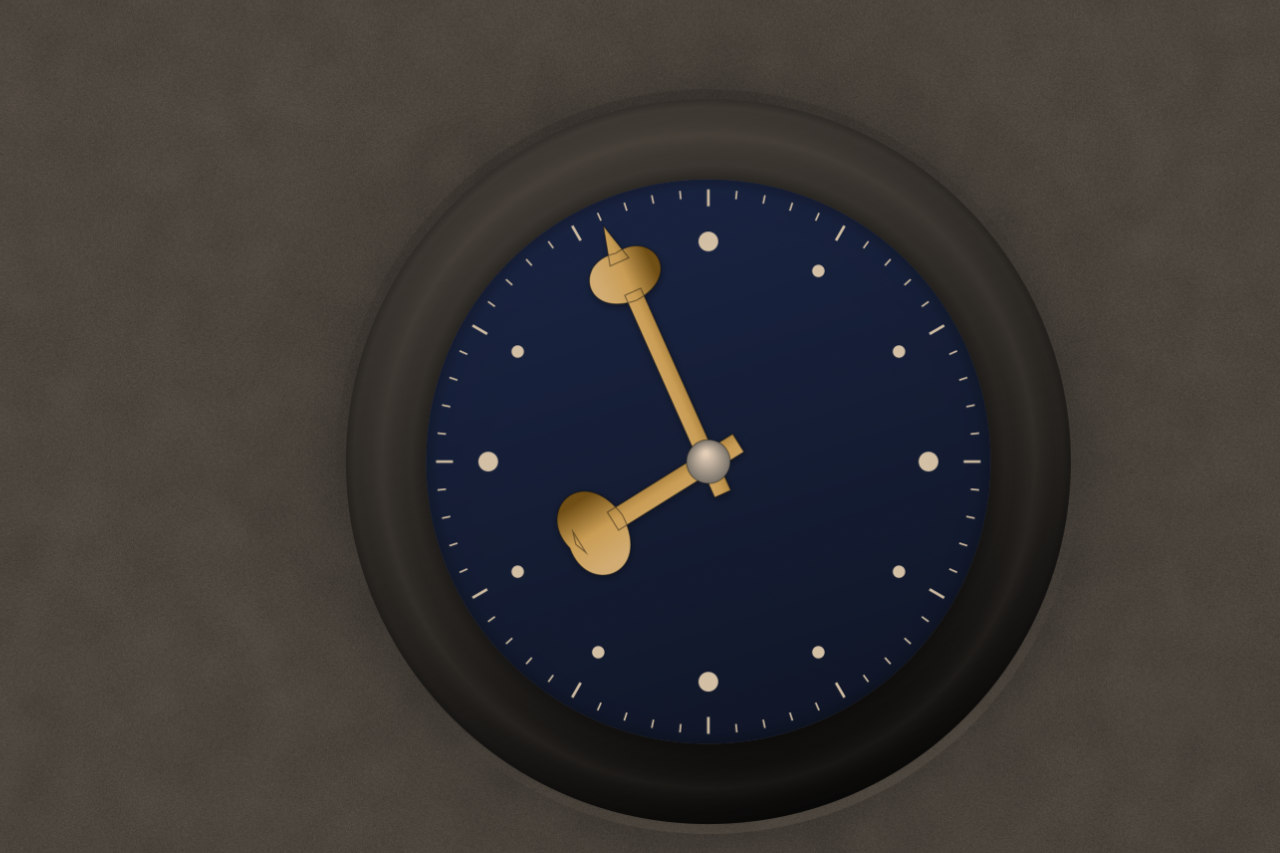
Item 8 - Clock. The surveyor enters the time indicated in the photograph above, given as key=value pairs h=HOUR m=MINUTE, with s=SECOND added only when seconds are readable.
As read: h=7 m=56
